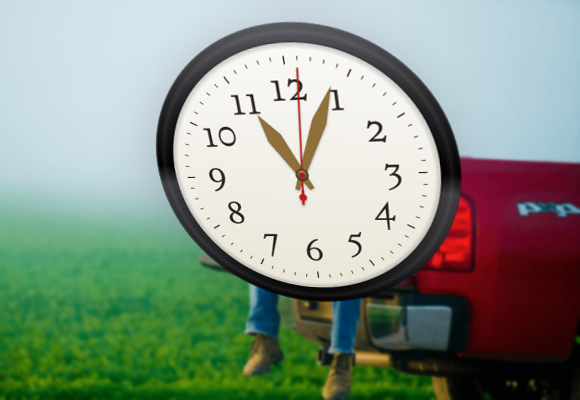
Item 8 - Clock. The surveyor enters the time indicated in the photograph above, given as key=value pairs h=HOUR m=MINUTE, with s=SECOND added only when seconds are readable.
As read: h=11 m=4 s=1
